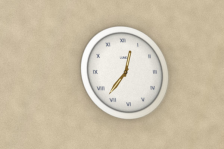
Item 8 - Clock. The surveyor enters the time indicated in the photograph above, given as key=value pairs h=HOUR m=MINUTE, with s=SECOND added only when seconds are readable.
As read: h=12 m=37
